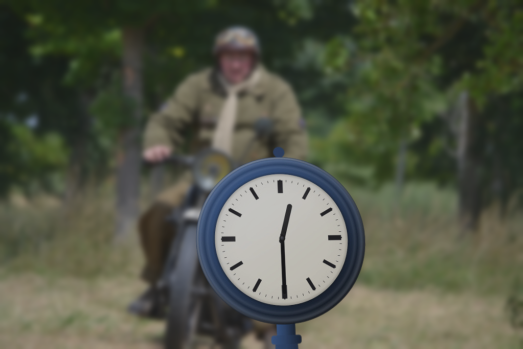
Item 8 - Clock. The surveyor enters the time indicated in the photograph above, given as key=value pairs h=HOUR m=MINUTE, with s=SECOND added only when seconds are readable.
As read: h=12 m=30
